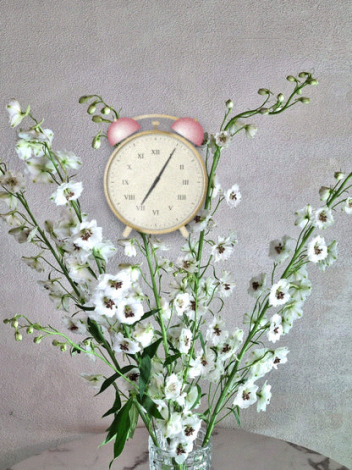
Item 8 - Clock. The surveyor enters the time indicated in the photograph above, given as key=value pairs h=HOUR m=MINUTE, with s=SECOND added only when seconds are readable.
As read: h=7 m=5
